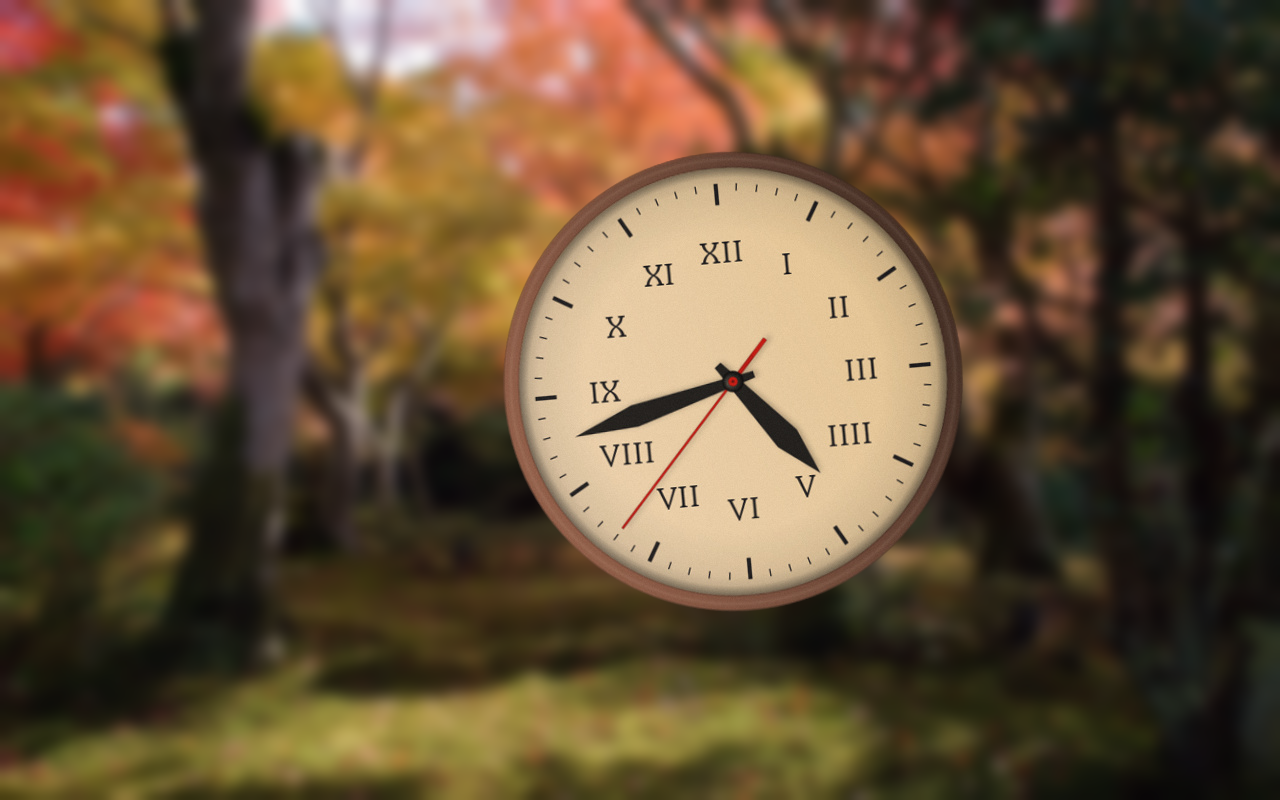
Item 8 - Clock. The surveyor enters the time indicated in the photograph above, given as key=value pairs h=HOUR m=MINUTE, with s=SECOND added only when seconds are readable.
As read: h=4 m=42 s=37
